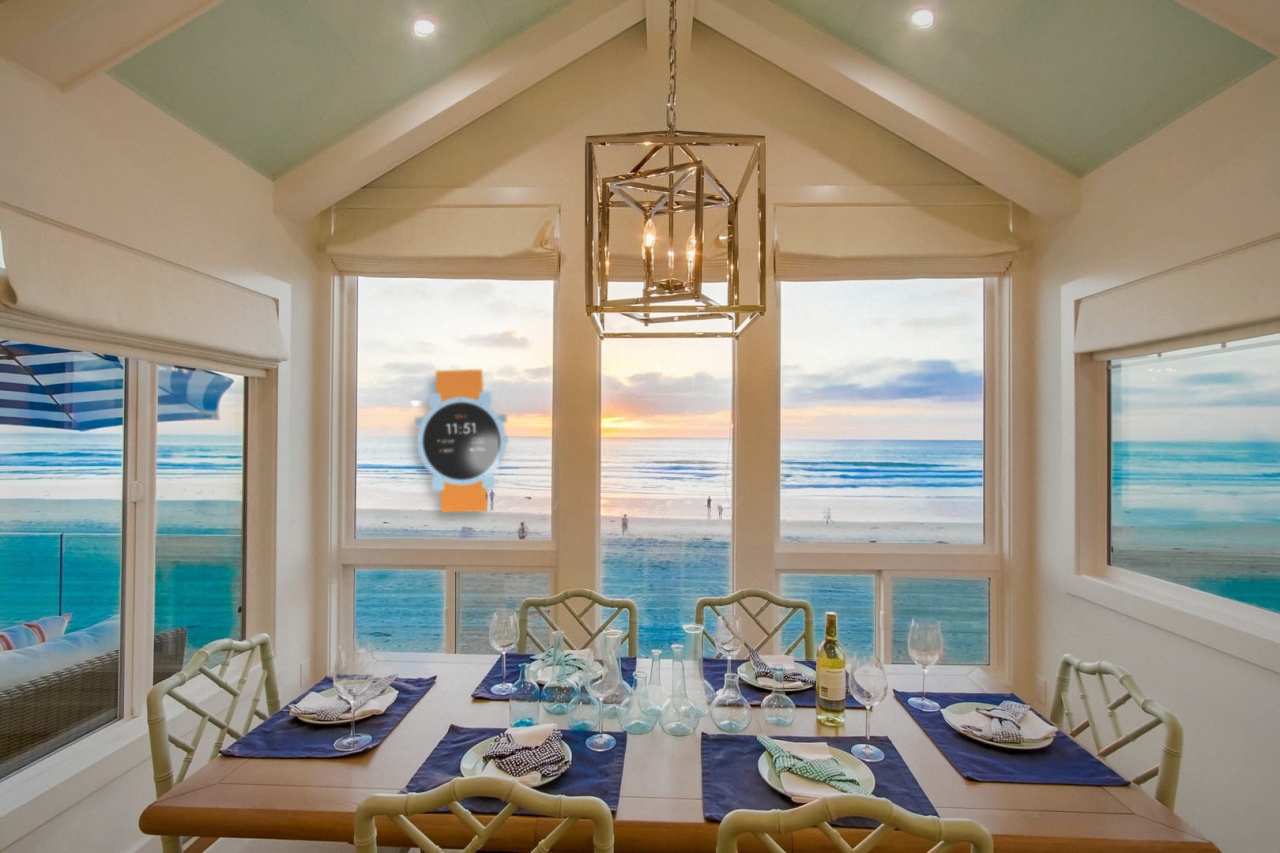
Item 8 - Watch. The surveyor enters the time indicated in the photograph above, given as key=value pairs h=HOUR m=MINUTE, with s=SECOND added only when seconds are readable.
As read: h=11 m=51
